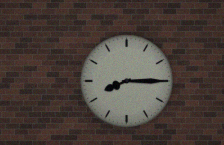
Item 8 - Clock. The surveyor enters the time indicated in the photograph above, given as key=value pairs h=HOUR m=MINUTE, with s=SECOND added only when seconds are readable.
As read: h=8 m=15
